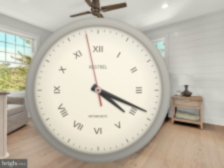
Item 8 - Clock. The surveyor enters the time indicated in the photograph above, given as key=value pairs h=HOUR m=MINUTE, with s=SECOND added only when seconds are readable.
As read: h=4 m=18 s=58
